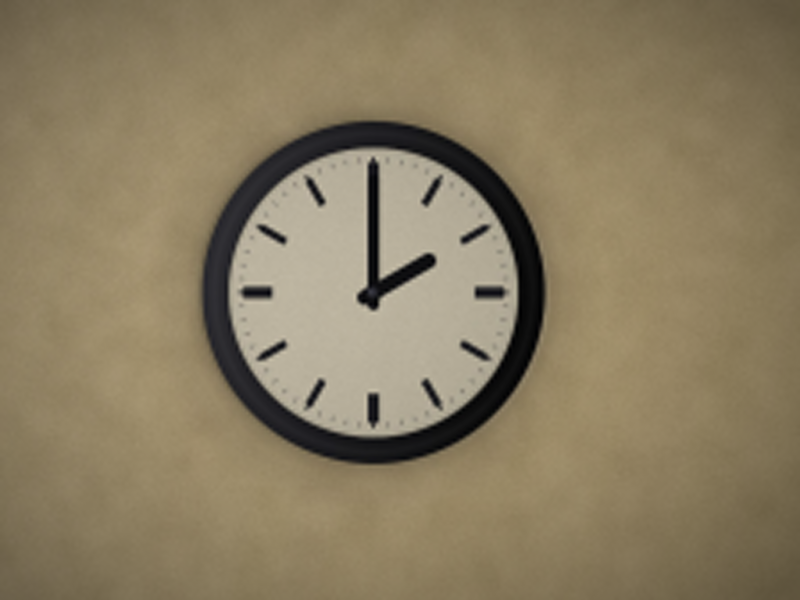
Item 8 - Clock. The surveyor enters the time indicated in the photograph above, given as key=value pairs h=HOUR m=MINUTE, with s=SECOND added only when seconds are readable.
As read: h=2 m=0
